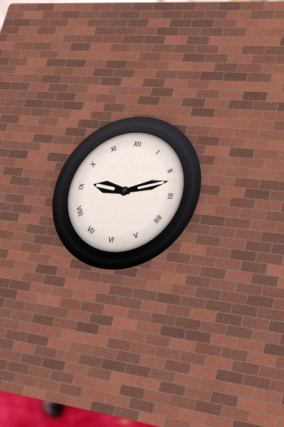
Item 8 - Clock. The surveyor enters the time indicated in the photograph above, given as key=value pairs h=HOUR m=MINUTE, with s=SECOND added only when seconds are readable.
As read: h=9 m=12
